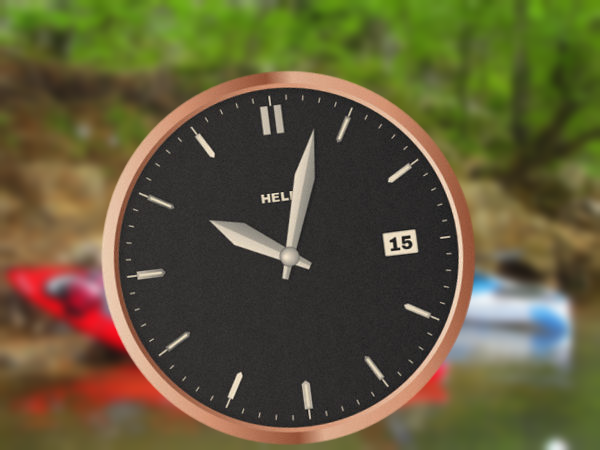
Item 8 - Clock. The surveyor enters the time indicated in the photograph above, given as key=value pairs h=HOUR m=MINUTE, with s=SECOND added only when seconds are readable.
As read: h=10 m=3
